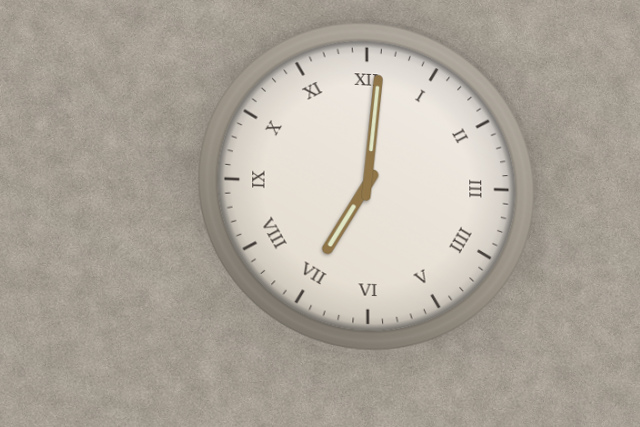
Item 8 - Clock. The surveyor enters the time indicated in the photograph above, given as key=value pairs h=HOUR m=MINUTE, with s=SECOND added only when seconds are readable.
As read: h=7 m=1
